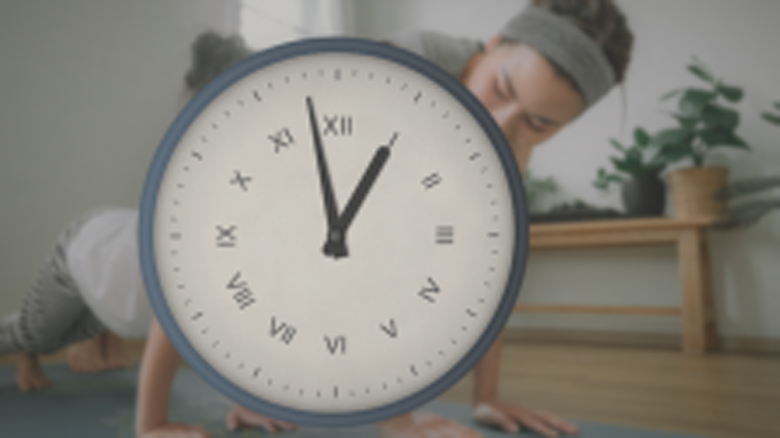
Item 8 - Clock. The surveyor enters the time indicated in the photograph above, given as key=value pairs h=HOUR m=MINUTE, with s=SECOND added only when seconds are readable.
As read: h=12 m=58
